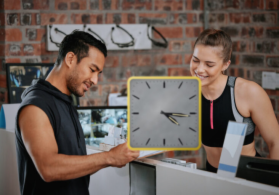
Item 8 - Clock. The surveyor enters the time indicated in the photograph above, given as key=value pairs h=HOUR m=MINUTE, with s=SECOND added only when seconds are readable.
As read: h=4 m=16
